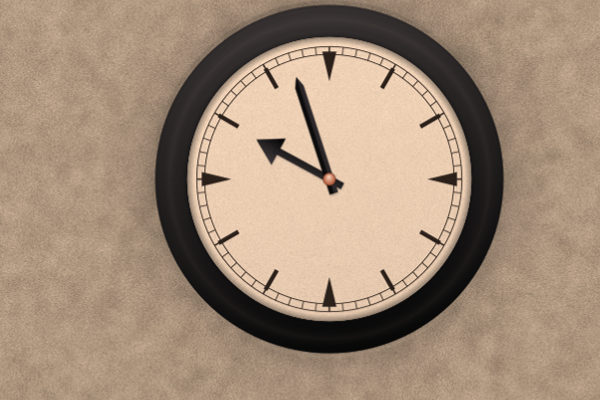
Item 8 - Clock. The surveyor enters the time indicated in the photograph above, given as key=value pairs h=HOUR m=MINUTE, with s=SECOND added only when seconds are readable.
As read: h=9 m=57
